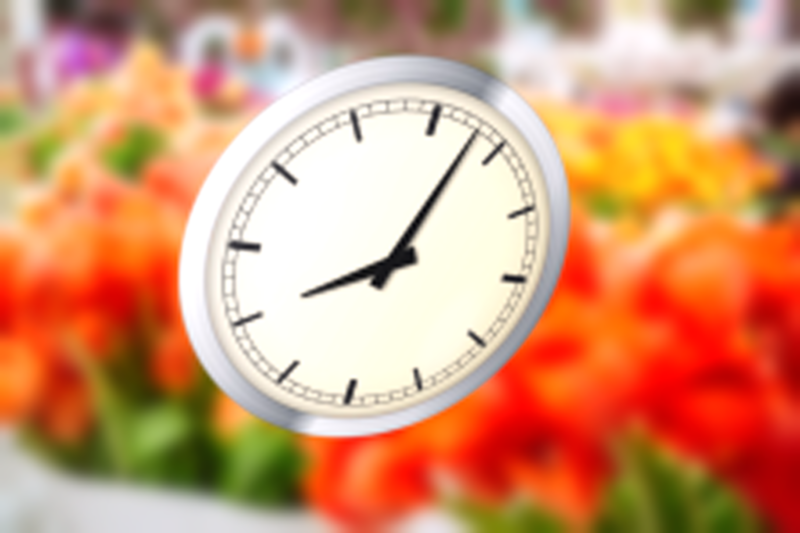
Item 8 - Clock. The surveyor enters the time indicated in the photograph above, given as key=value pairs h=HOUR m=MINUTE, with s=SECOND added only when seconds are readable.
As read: h=8 m=3
